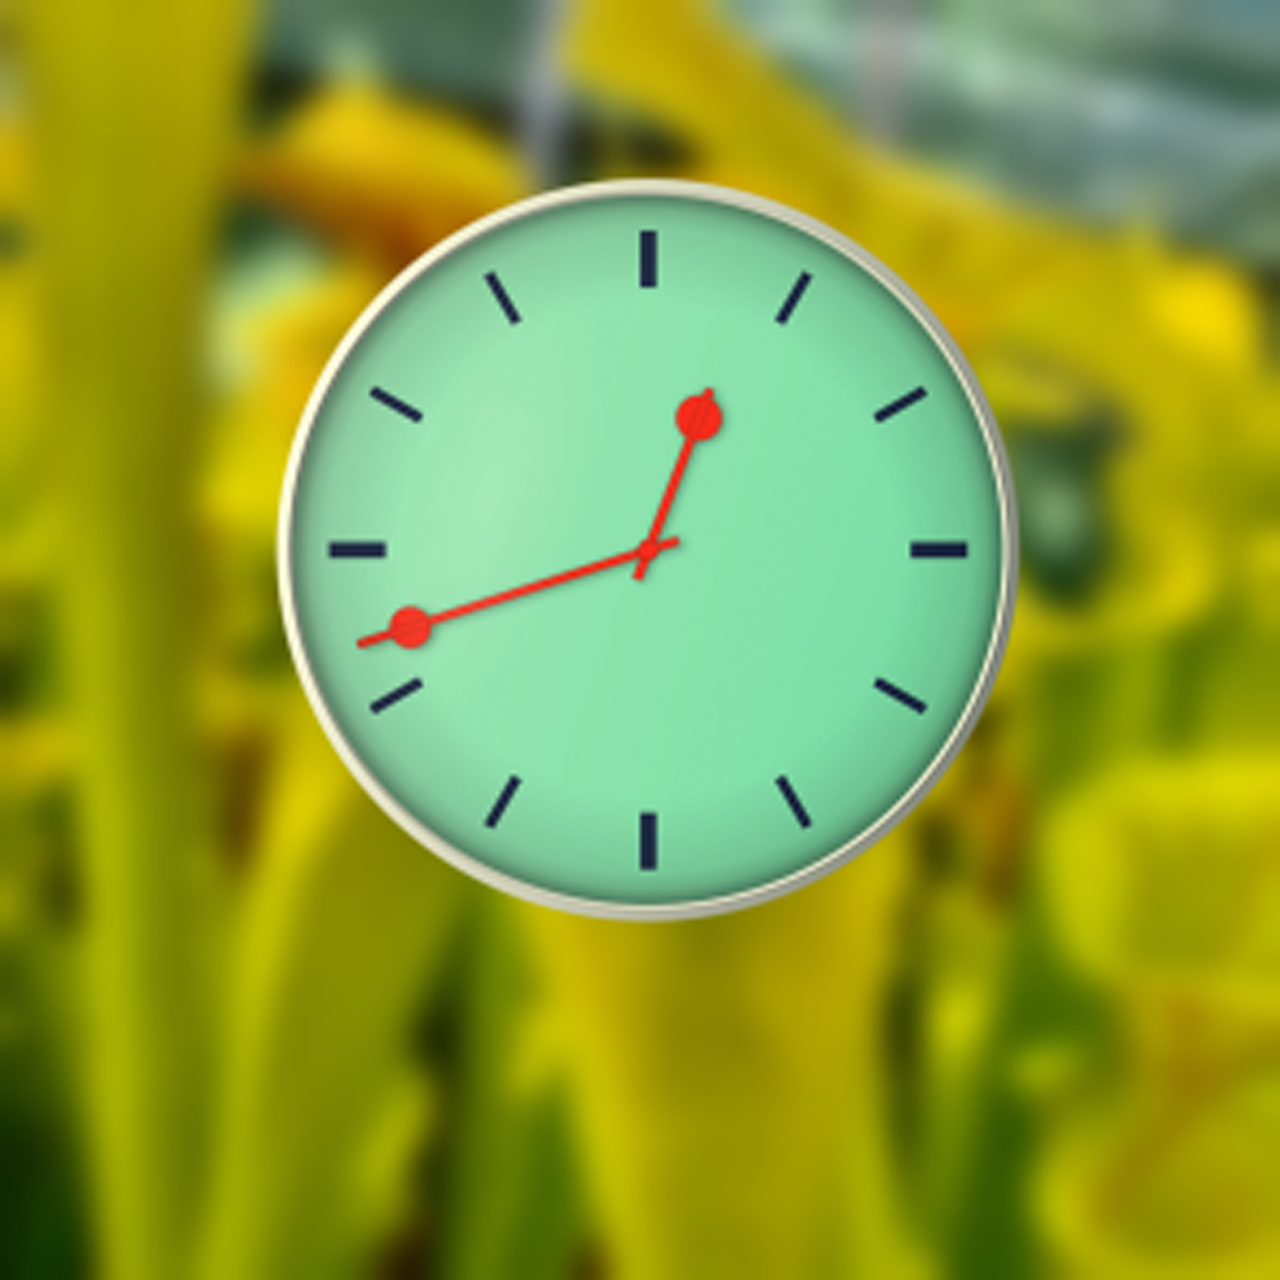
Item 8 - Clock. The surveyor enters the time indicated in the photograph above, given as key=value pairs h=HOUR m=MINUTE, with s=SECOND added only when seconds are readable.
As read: h=12 m=42
